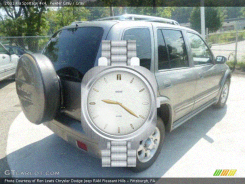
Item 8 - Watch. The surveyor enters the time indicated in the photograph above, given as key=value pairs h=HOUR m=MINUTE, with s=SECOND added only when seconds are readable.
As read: h=9 m=21
